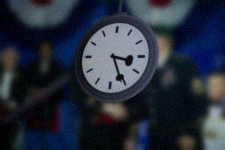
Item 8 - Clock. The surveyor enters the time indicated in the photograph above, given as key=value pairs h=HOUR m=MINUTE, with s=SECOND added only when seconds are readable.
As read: h=3 m=26
